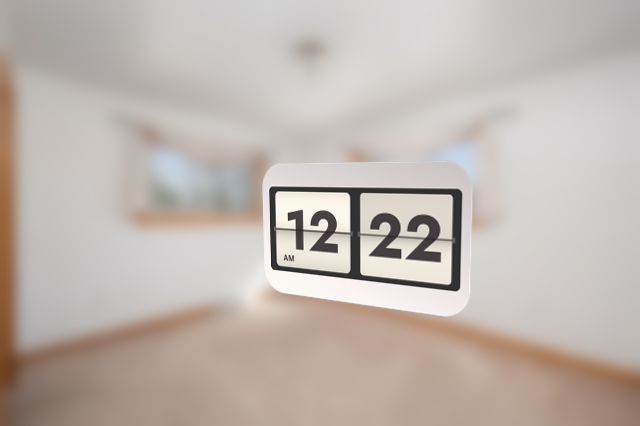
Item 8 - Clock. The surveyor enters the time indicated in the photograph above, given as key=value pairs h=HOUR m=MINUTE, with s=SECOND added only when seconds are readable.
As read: h=12 m=22
